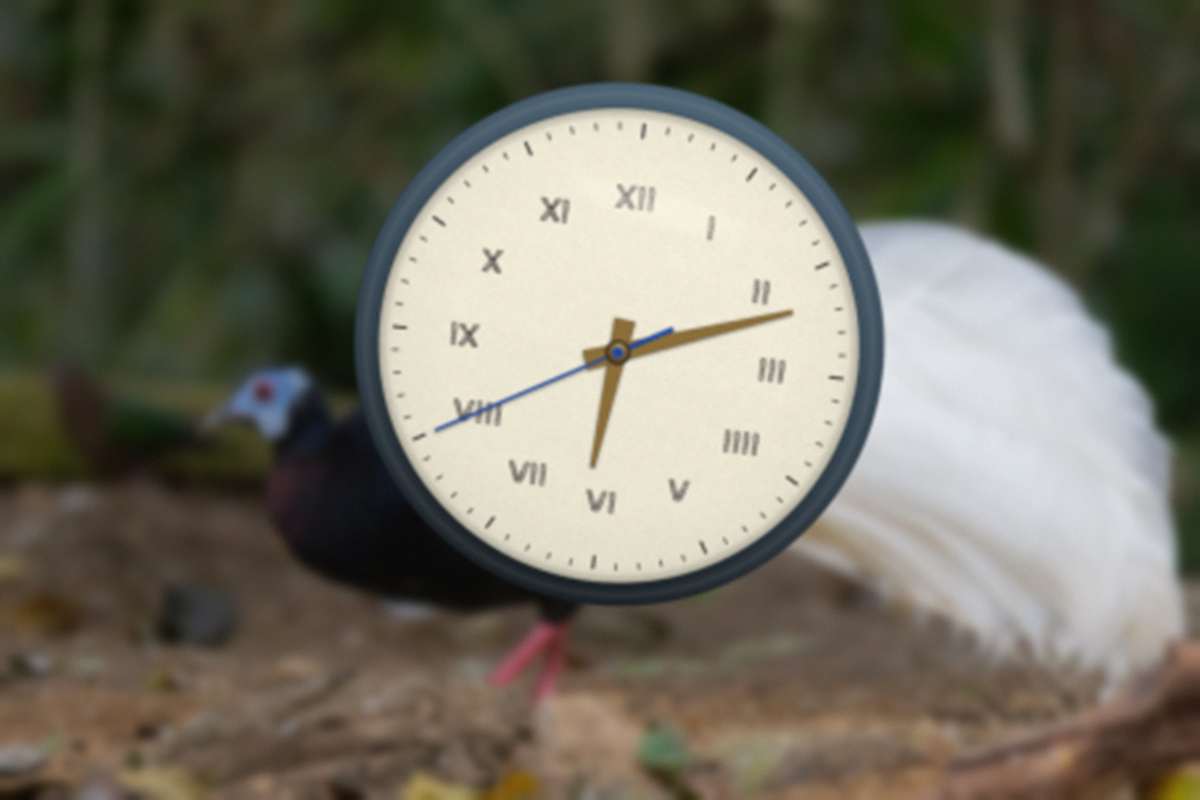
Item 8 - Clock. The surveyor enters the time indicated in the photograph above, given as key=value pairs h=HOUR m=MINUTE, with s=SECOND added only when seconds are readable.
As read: h=6 m=11 s=40
